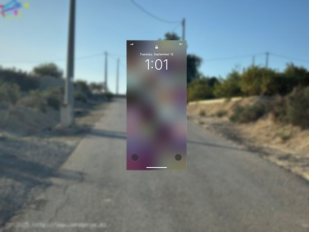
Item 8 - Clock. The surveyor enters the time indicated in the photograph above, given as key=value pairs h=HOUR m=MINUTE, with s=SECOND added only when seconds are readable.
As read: h=1 m=1
